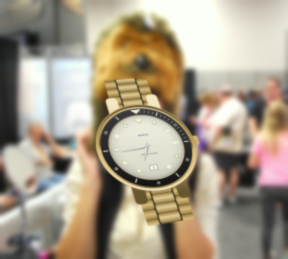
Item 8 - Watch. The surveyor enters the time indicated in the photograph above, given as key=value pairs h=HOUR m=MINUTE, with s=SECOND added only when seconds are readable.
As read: h=6 m=44
